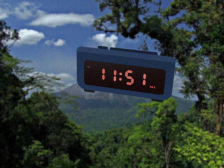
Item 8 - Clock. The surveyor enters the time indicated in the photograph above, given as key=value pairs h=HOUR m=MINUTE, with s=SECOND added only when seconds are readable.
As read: h=11 m=51
